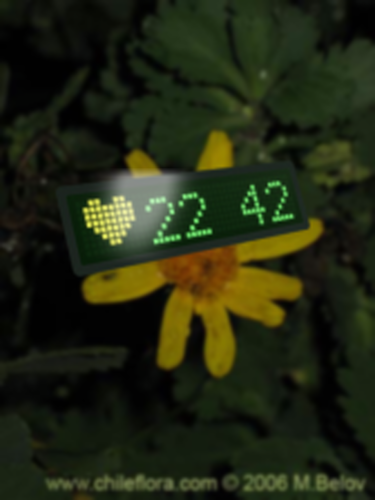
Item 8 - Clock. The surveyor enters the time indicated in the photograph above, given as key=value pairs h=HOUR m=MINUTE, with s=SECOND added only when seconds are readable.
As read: h=22 m=42
